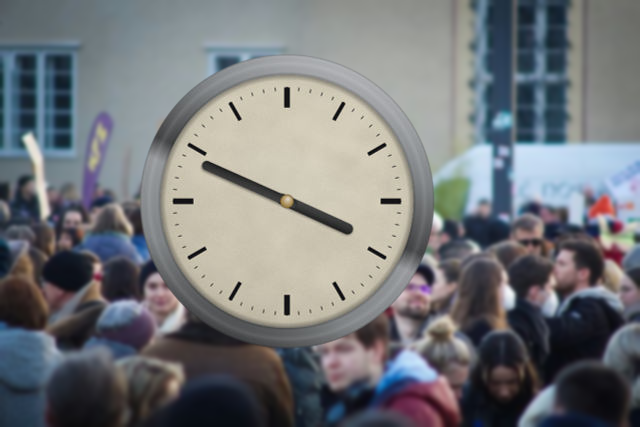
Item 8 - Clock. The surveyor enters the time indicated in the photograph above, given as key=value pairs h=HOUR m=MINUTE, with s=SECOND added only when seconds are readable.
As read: h=3 m=49
